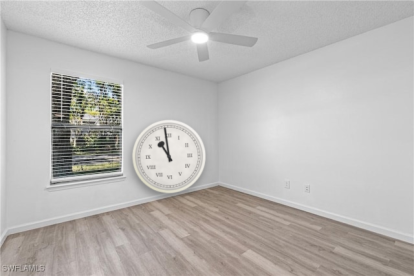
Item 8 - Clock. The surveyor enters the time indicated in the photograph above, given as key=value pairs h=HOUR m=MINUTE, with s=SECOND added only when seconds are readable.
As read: h=10 m=59
